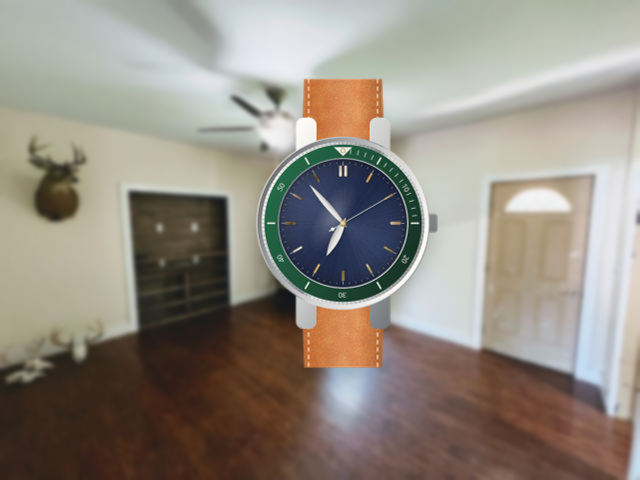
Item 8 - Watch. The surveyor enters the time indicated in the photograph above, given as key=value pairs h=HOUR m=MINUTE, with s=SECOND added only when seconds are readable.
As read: h=6 m=53 s=10
